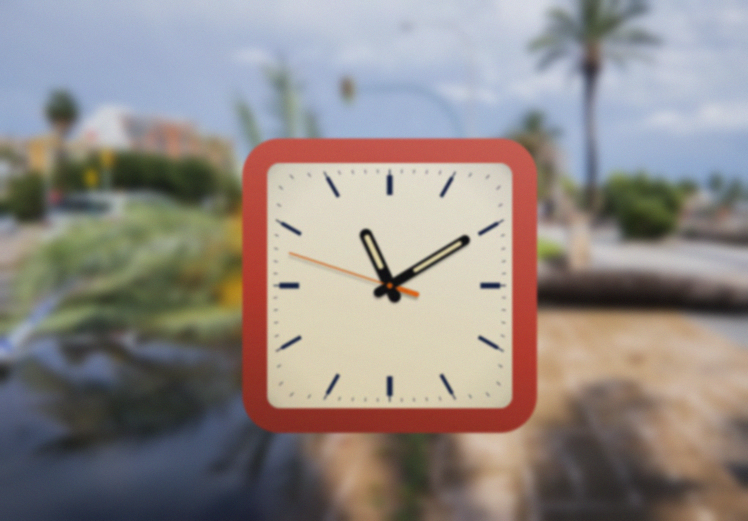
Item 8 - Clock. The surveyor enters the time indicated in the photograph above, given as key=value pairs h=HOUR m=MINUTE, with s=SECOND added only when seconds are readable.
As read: h=11 m=9 s=48
